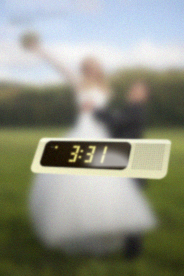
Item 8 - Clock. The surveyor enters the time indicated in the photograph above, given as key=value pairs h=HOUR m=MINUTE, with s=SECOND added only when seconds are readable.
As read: h=3 m=31
